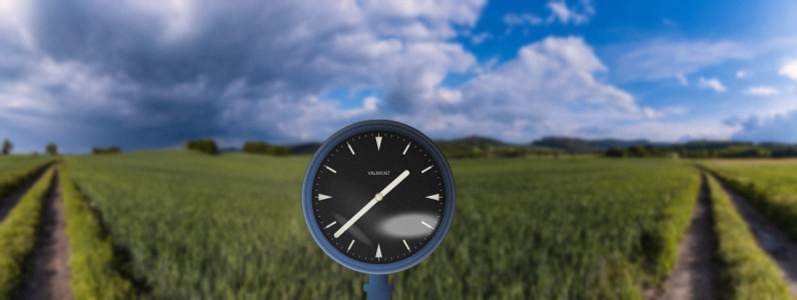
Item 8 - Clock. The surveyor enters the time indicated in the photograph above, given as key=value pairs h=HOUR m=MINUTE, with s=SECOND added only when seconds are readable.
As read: h=1 m=38
